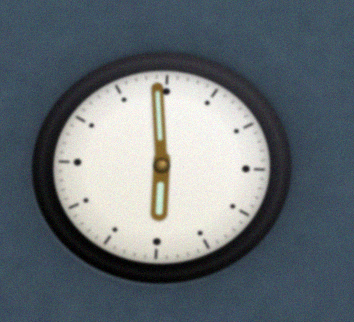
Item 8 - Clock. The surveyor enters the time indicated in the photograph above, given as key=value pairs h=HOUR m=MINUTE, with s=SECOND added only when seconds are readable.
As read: h=5 m=59
